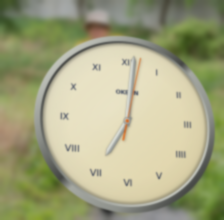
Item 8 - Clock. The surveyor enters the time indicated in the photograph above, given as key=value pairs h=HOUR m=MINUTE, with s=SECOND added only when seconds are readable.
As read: h=7 m=1 s=2
